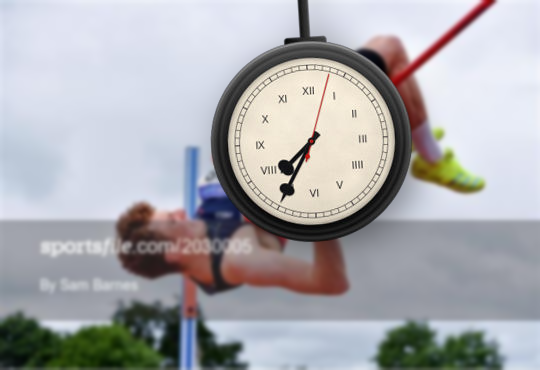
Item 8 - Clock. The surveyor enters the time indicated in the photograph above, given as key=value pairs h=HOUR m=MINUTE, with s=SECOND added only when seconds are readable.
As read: h=7 m=35 s=3
